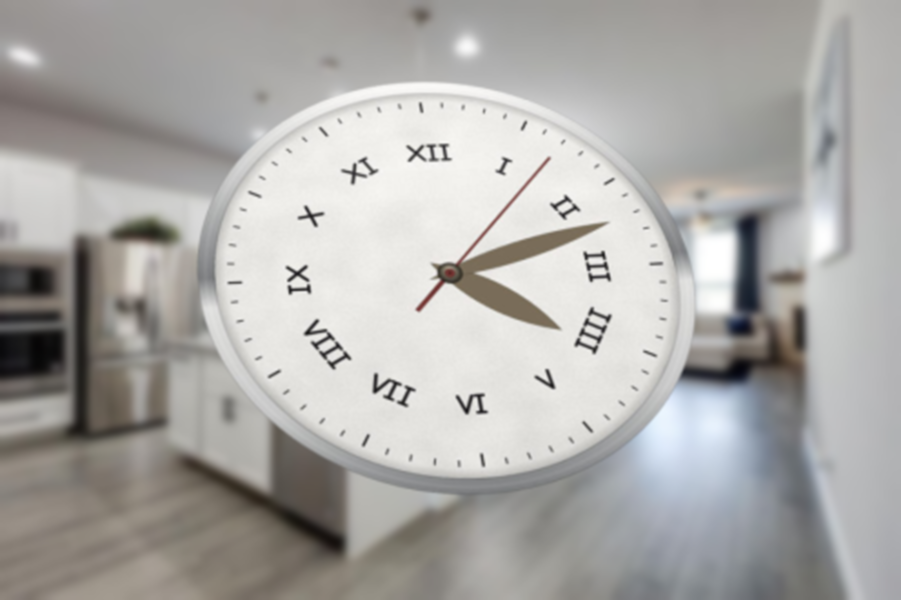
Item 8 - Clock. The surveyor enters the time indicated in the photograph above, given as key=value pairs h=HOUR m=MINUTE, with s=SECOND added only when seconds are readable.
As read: h=4 m=12 s=7
